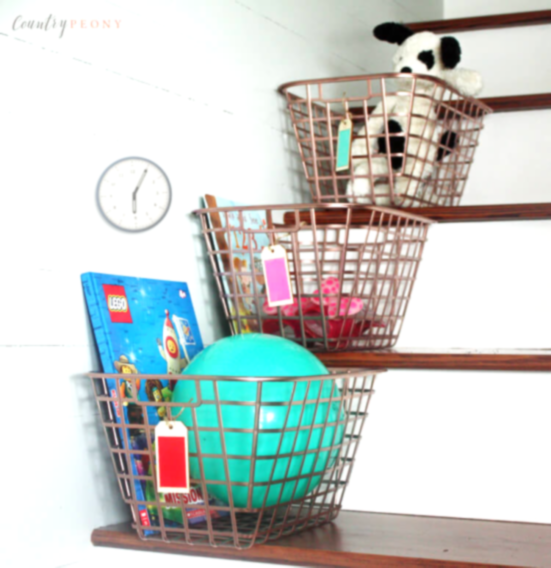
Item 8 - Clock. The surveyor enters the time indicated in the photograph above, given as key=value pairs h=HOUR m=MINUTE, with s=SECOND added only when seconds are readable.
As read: h=6 m=5
